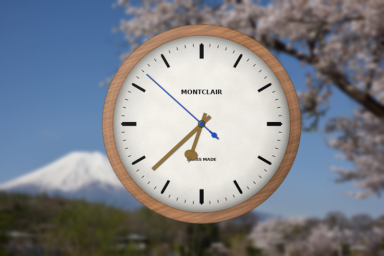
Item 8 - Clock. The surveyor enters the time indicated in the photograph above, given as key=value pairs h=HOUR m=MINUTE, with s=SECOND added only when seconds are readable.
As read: h=6 m=37 s=52
